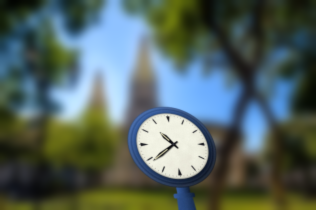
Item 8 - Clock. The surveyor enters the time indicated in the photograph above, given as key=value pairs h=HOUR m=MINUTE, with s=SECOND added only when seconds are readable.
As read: h=10 m=39
